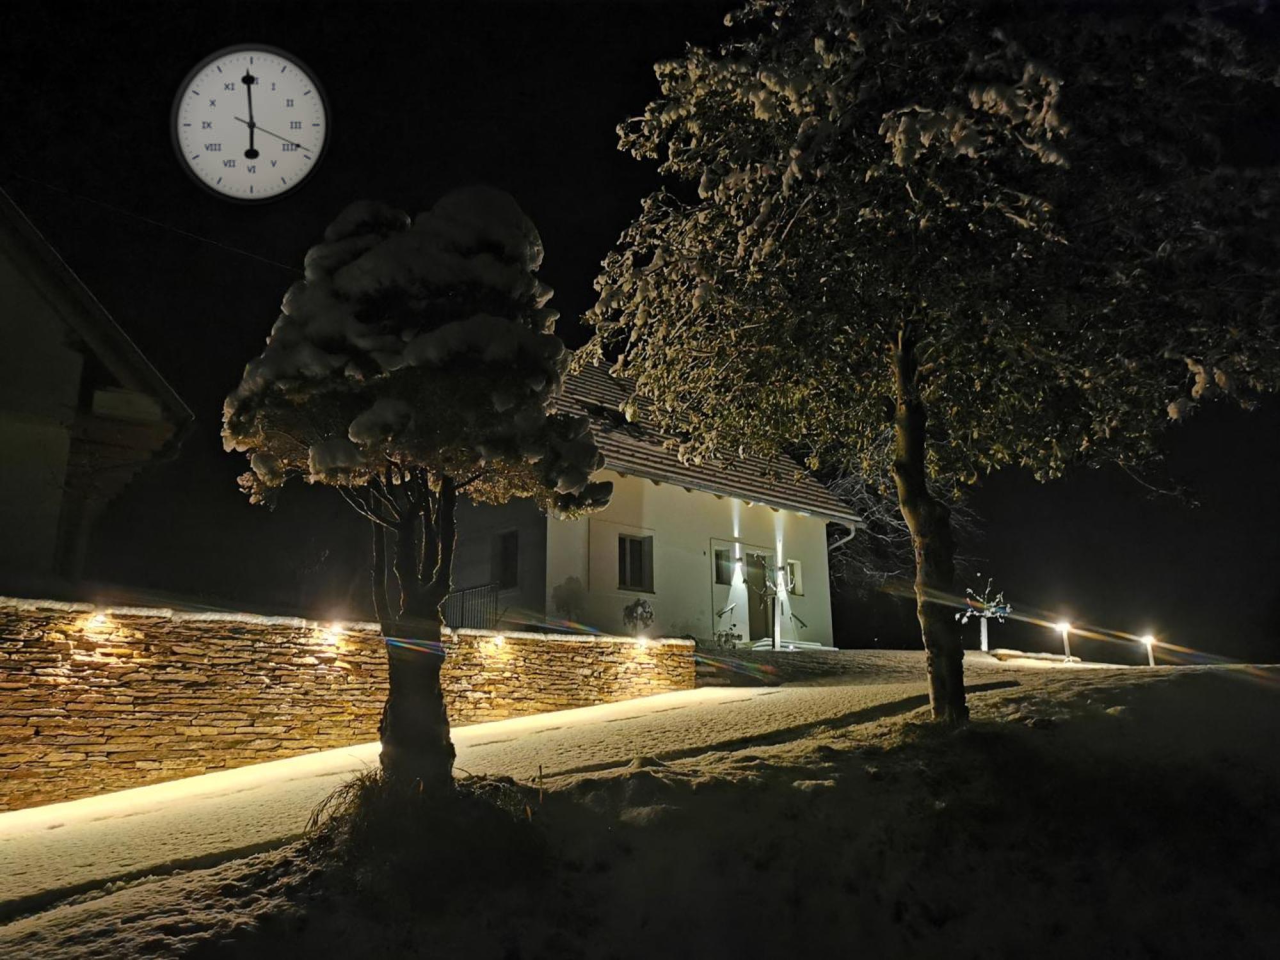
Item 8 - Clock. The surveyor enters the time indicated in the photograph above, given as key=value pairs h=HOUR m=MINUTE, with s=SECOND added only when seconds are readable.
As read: h=5 m=59 s=19
